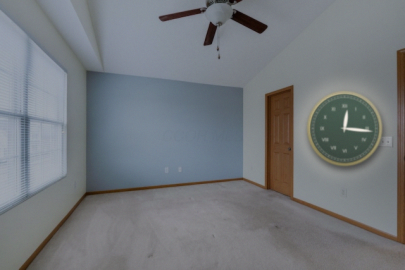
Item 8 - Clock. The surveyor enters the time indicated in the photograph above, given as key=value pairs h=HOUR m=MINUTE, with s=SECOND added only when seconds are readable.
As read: h=12 m=16
